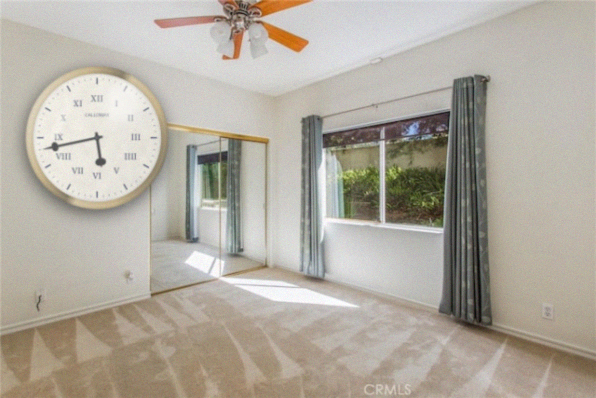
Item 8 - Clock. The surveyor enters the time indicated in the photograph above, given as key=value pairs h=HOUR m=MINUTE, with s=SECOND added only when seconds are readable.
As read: h=5 m=43
